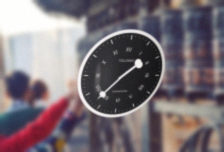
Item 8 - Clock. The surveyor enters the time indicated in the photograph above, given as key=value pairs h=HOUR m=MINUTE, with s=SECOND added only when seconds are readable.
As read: h=1 m=37
